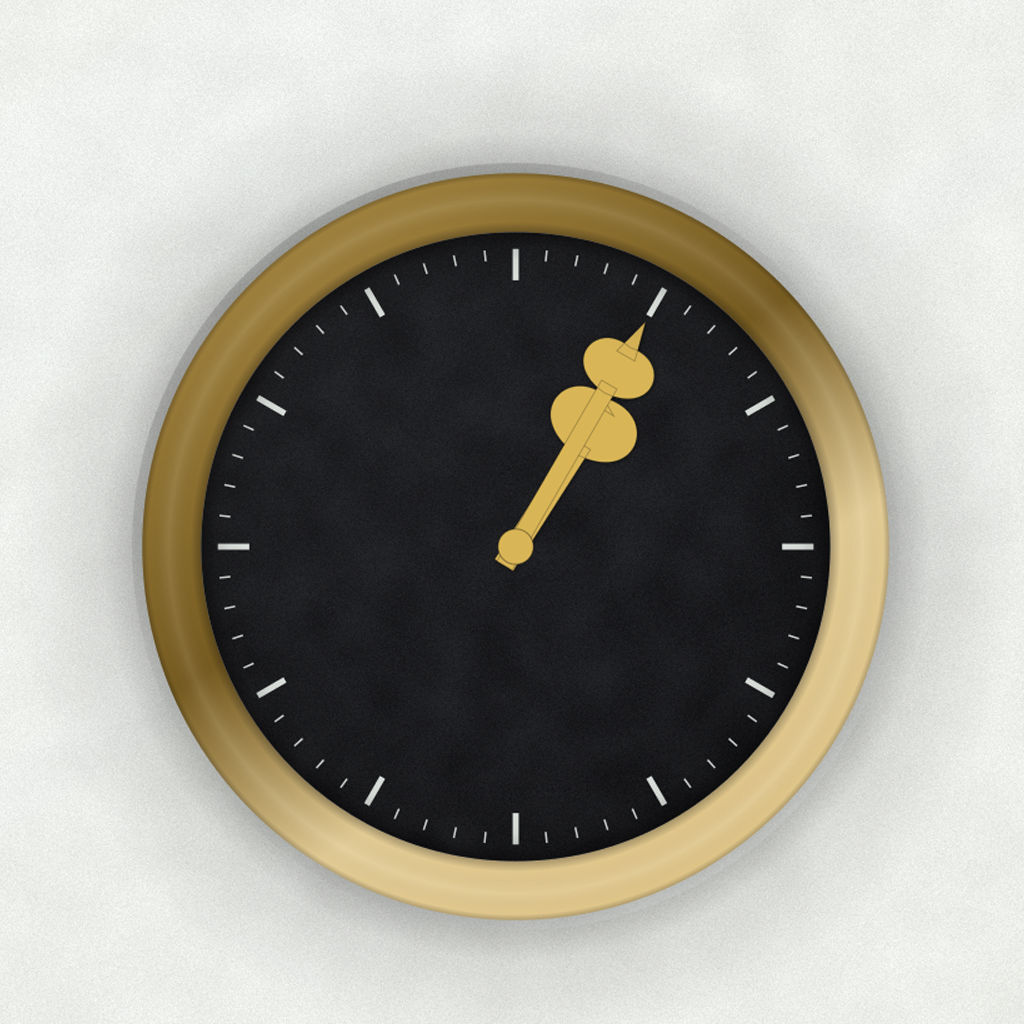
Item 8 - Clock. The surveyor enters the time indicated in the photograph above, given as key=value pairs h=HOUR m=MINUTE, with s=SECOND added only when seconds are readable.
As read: h=1 m=5
